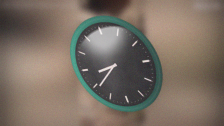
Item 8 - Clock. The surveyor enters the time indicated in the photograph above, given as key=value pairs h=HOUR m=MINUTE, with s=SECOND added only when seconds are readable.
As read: h=8 m=39
